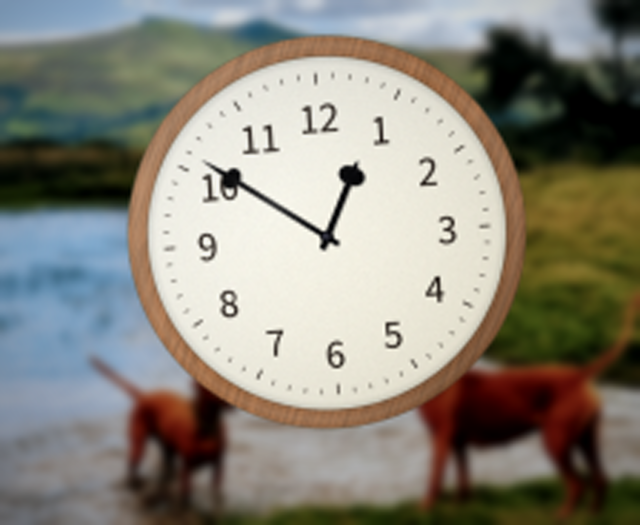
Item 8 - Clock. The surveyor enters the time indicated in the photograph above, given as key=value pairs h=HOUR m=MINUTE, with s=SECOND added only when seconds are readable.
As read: h=12 m=51
